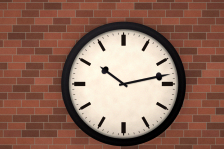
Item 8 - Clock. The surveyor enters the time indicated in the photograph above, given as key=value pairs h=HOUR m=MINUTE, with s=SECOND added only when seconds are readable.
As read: h=10 m=13
